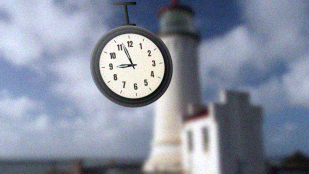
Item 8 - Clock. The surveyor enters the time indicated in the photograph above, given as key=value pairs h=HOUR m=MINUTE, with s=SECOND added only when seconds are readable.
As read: h=8 m=57
